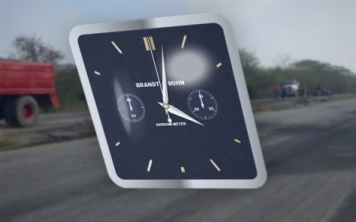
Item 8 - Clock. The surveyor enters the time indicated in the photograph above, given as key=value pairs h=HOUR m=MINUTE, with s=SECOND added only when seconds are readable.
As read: h=4 m=2
